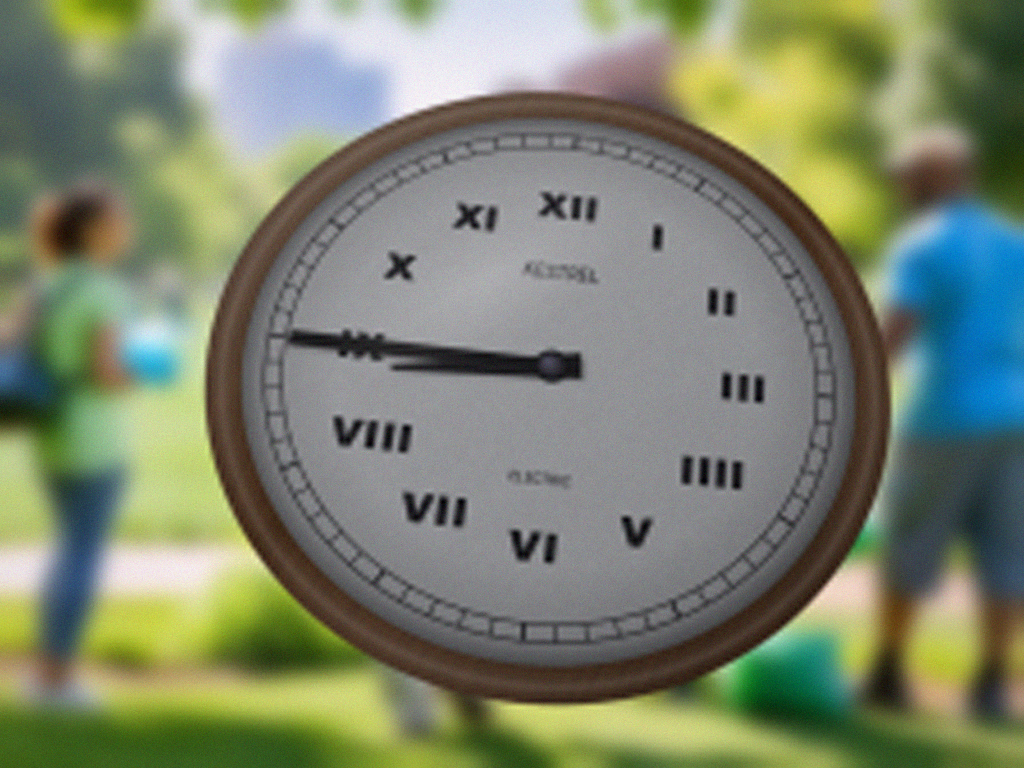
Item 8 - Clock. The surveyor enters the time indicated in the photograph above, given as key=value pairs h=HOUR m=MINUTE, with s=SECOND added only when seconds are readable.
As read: h=8 m=45
